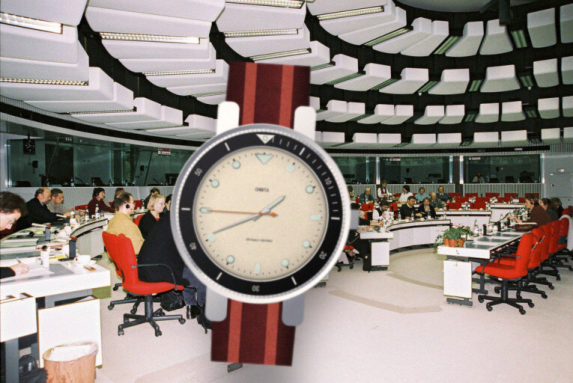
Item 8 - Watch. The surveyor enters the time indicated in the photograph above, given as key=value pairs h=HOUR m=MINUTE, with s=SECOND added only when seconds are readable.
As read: h=1 m=40 s=45
